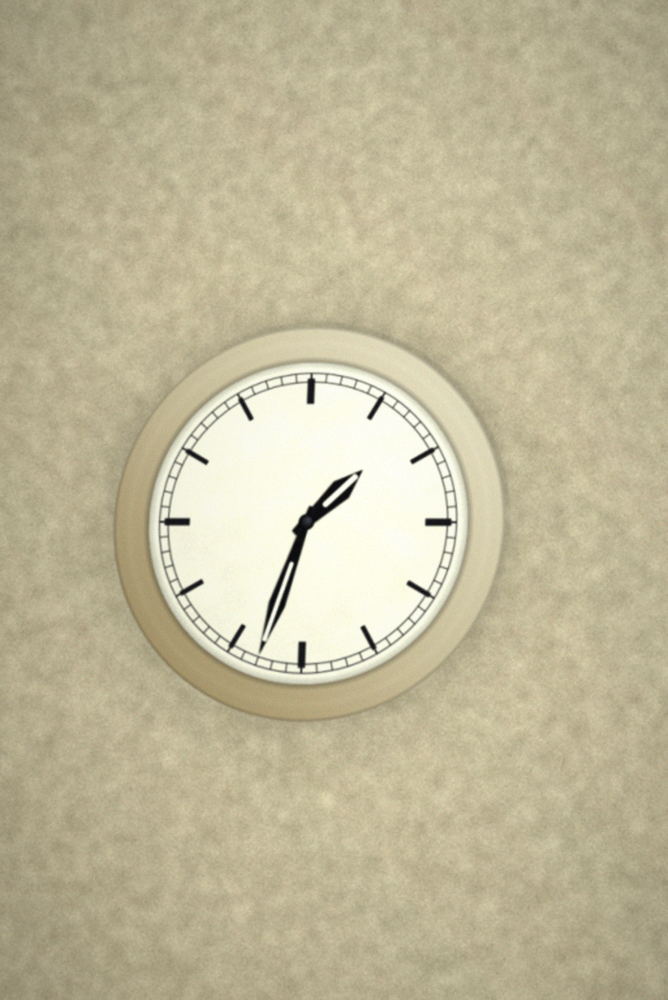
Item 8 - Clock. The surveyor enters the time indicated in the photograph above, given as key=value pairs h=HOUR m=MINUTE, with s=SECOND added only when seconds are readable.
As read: h=1 m=33
